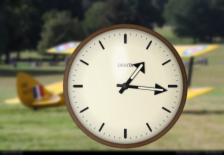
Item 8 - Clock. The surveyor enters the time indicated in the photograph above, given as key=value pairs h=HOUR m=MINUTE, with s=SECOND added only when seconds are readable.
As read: h=1 m=16
